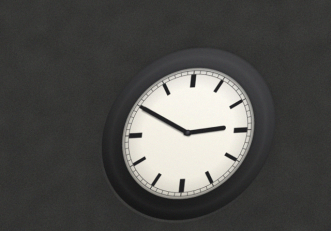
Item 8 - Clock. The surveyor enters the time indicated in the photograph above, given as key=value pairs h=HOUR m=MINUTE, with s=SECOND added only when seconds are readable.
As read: h=2 m=50
